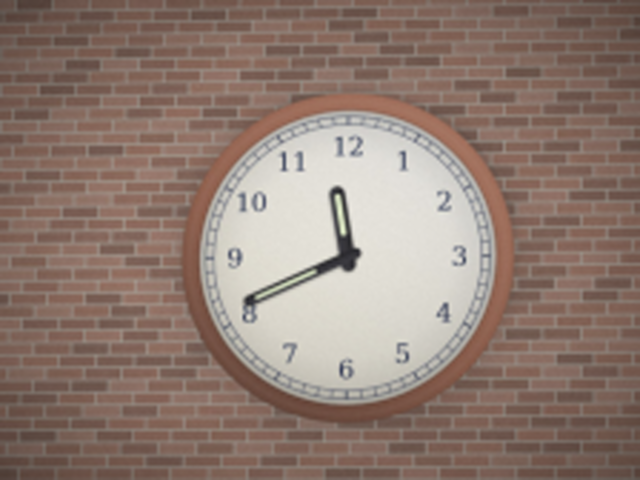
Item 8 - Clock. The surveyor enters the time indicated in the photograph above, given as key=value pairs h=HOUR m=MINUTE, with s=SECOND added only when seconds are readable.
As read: h=11 m=41
